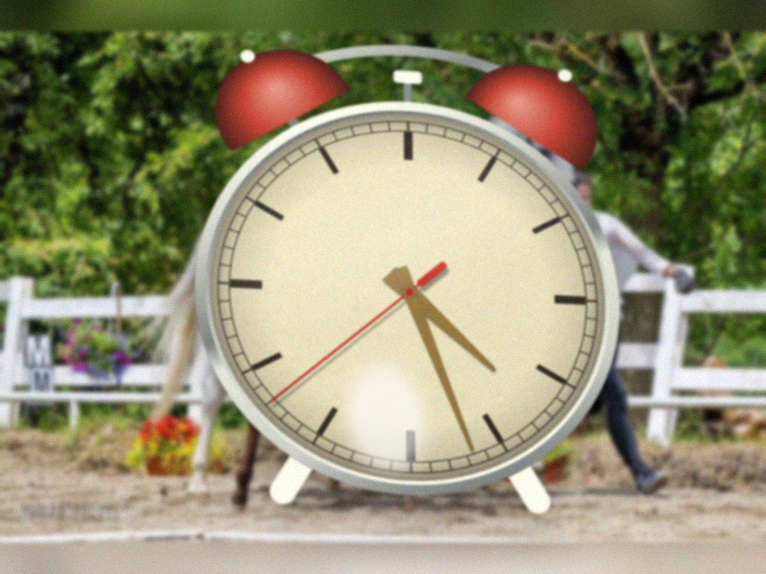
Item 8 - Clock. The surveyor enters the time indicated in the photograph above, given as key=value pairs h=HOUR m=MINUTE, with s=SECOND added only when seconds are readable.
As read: h=4 m=26 s=38
